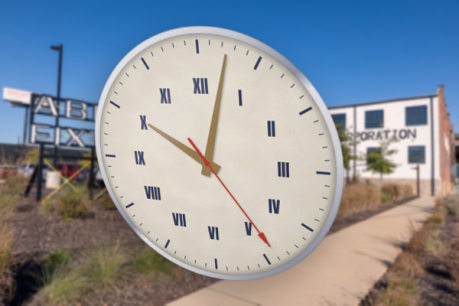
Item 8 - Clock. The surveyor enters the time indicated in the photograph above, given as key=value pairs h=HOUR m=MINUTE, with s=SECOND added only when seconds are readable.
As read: h=10 m=2 s=24
